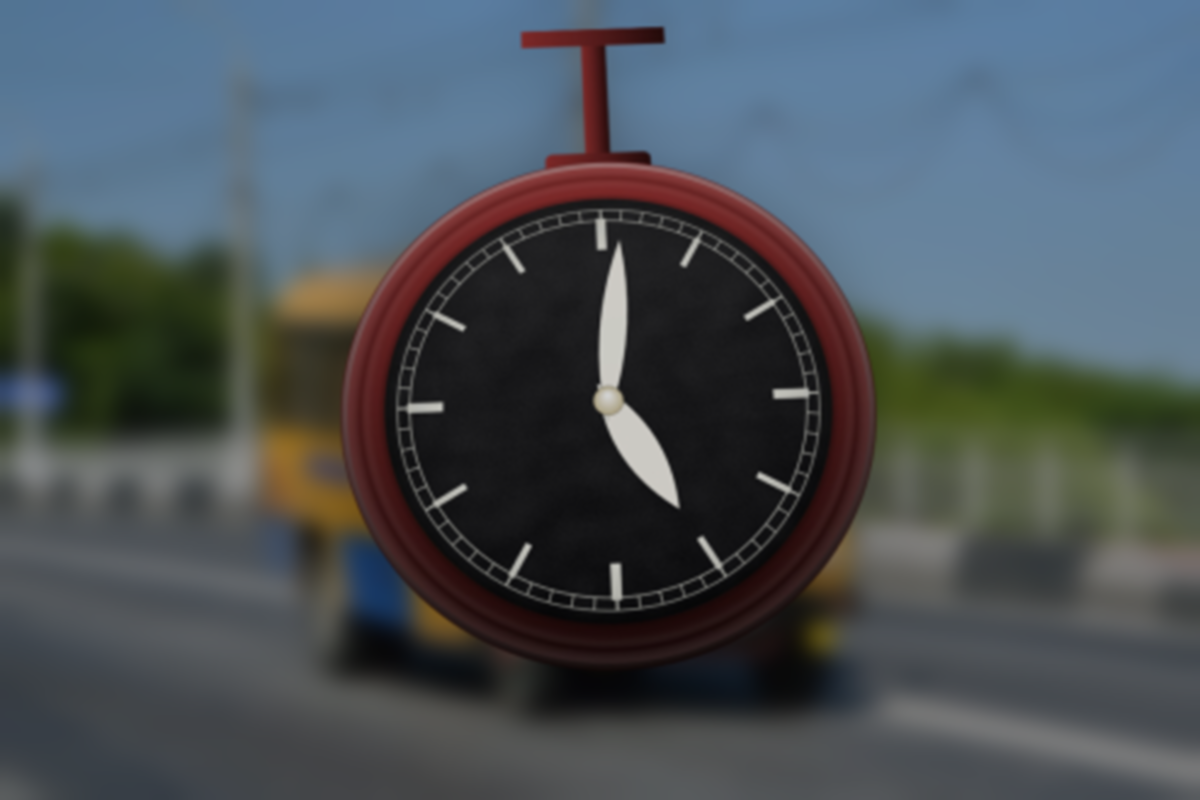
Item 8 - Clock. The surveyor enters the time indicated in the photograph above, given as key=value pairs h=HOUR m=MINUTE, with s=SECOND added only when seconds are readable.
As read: h=5 m=1
